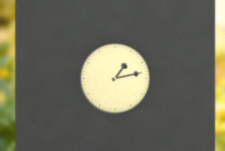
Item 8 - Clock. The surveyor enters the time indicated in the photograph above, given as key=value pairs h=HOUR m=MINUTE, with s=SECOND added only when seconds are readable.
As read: h=1 m=13
